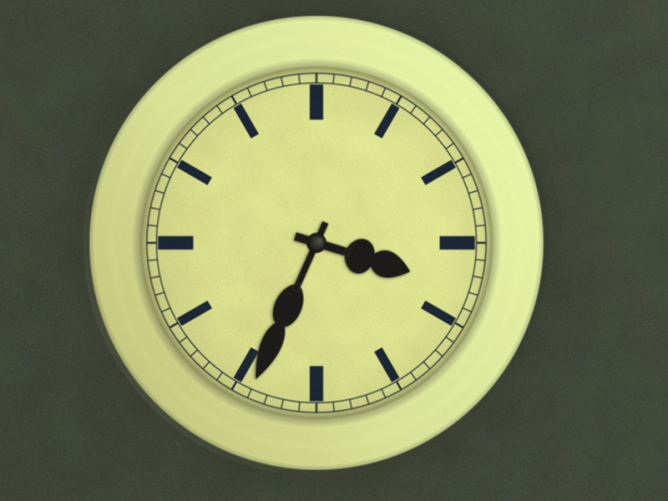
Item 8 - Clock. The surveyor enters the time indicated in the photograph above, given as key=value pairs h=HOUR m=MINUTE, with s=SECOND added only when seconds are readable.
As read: h=3 m=34
